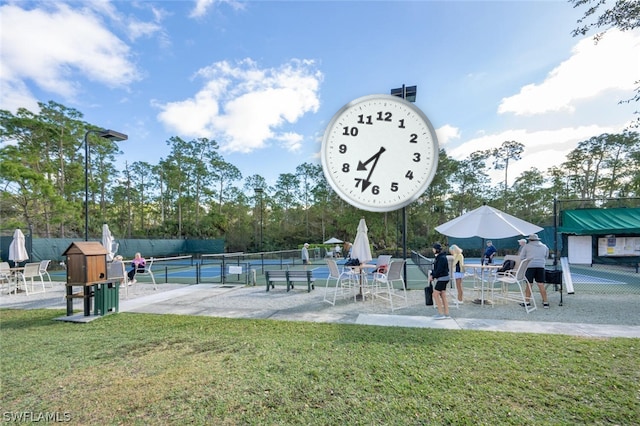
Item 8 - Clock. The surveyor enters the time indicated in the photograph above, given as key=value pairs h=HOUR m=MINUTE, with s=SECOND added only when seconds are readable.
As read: h=7 m=33
